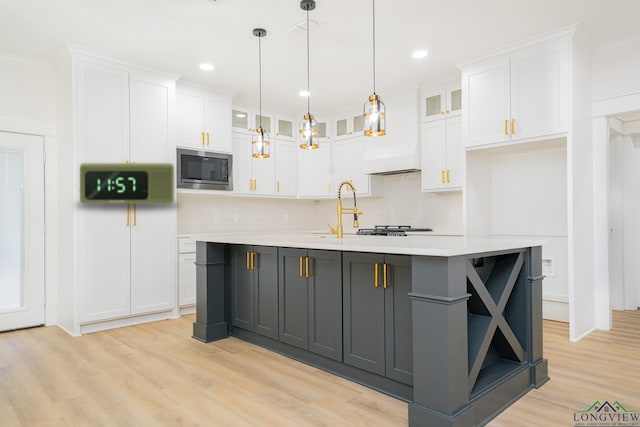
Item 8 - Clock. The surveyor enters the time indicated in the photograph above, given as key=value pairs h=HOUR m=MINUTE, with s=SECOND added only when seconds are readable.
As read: h=11 m=57
